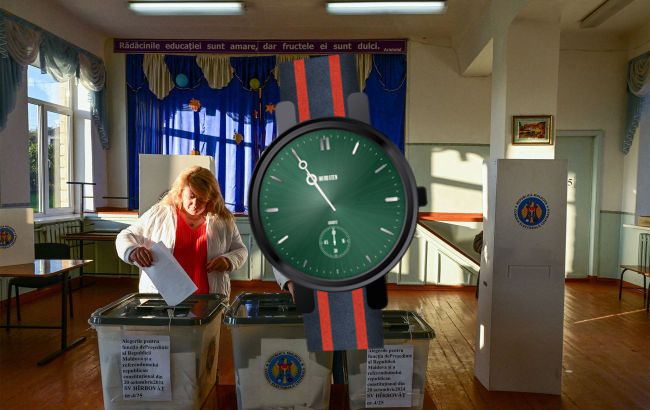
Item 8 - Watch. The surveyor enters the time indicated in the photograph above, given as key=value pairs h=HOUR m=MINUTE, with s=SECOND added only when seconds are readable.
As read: h=10 m=55
